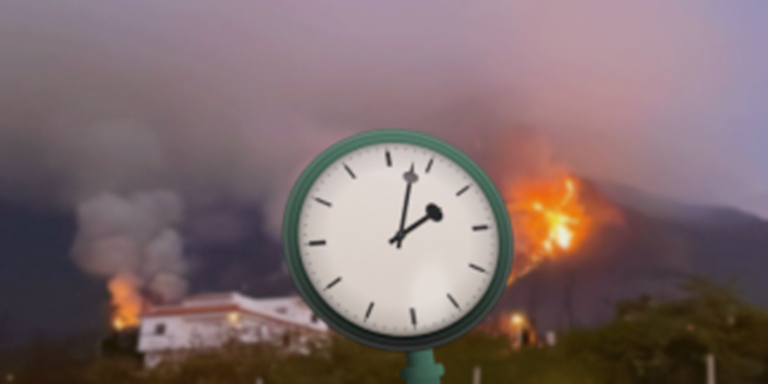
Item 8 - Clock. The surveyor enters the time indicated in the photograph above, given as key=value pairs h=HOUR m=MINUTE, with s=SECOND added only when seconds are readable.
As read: h=2 m=3
